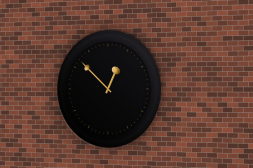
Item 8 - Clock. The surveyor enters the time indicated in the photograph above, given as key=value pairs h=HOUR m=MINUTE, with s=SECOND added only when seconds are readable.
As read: h=12 m=52
